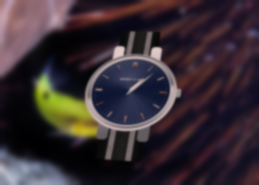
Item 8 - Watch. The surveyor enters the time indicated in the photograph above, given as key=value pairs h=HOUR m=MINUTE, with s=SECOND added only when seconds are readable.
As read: h=1 m=7
